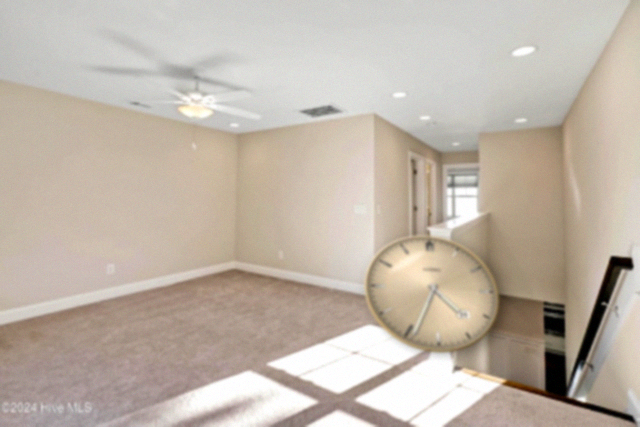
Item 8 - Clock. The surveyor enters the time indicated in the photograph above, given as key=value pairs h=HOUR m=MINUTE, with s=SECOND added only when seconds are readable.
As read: h=4 m=34
